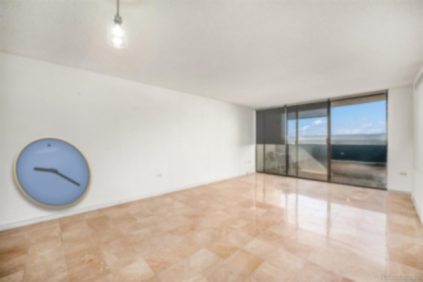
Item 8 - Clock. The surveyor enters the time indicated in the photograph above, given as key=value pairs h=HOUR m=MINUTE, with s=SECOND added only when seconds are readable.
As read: h=9 m=21
